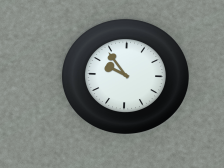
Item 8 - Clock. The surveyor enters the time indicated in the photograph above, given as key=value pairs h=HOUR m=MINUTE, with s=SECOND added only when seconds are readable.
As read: h=9 m=54
